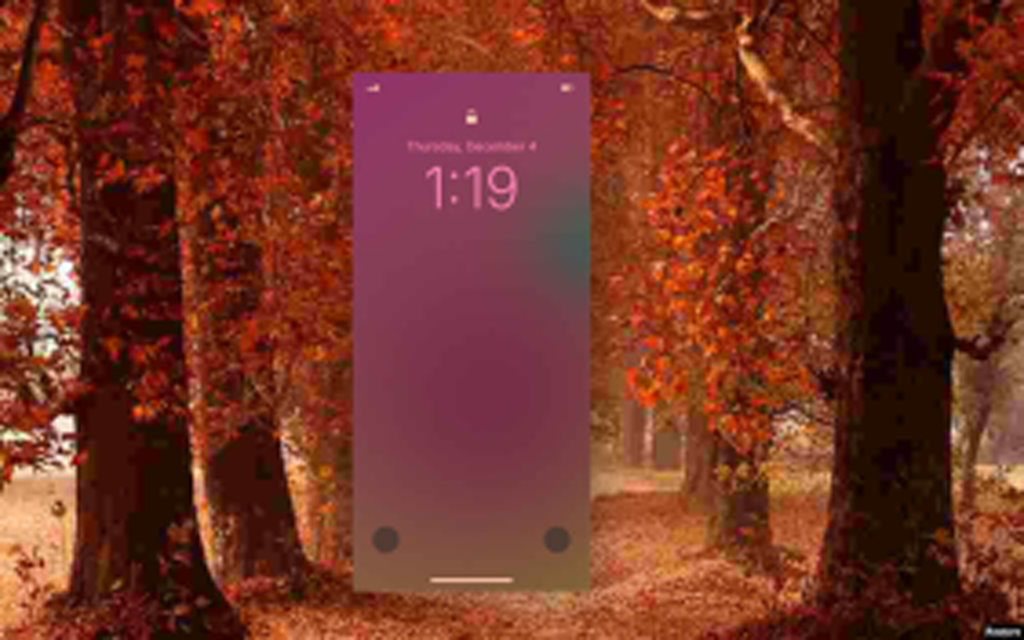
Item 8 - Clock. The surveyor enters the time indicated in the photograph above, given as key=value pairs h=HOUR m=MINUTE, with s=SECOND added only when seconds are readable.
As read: h=1 m=19
